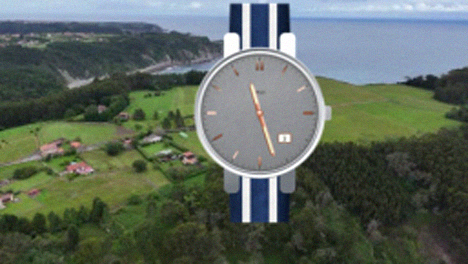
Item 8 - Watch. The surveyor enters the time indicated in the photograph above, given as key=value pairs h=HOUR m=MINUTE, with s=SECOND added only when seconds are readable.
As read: h=11 m=27
